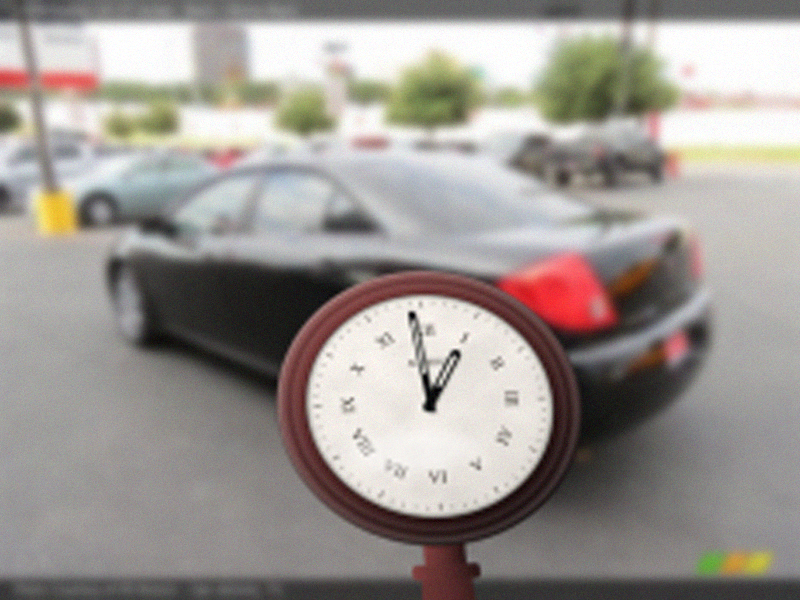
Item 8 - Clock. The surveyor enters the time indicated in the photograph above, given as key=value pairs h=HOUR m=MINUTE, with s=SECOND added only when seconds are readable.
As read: h=12 m=59
